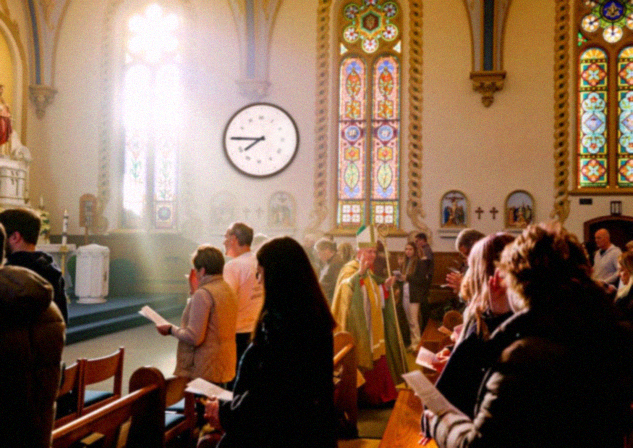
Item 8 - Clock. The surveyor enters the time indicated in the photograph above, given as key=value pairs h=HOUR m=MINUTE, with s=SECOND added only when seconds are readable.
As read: h=7 m=45
